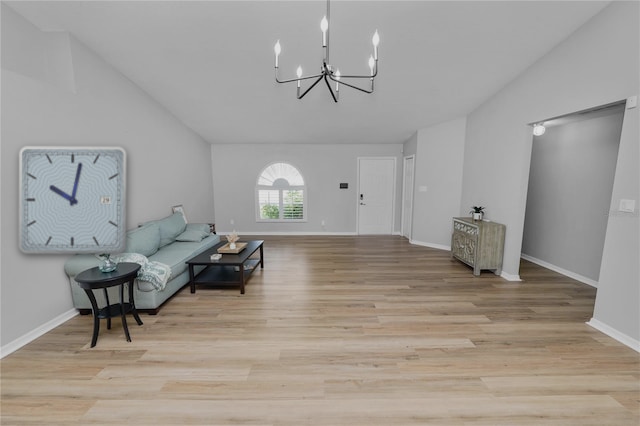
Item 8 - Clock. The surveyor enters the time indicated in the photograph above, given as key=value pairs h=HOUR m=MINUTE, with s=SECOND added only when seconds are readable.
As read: h=10 m=2
